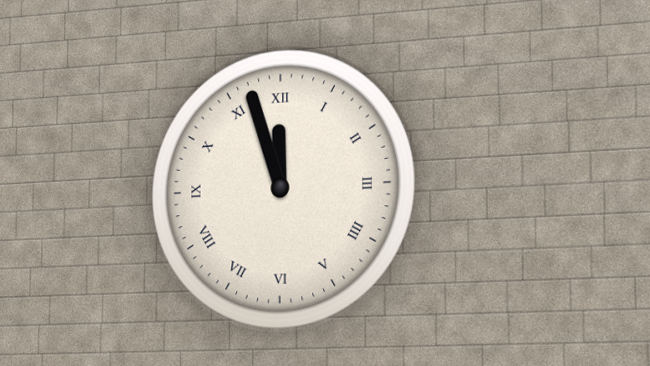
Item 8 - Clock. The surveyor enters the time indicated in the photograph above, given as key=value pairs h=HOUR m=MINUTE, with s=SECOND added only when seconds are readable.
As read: h=11 m=57
